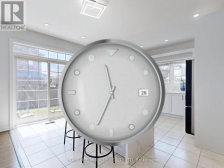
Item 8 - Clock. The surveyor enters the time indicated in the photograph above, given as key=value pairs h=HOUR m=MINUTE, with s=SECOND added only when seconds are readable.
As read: h=11 m=34
